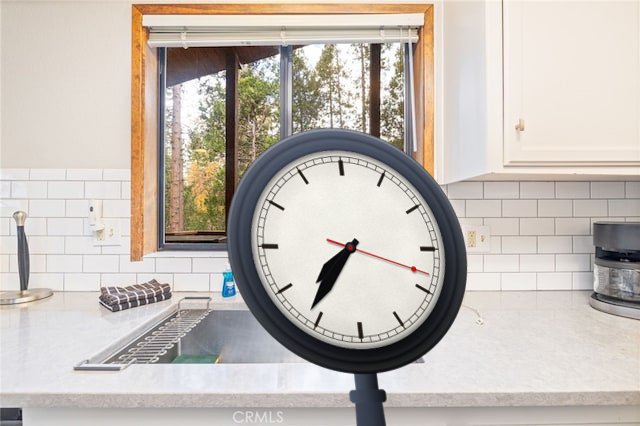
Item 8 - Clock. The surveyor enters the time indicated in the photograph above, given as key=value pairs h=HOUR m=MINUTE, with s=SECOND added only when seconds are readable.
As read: h=7 m=36 s=18
